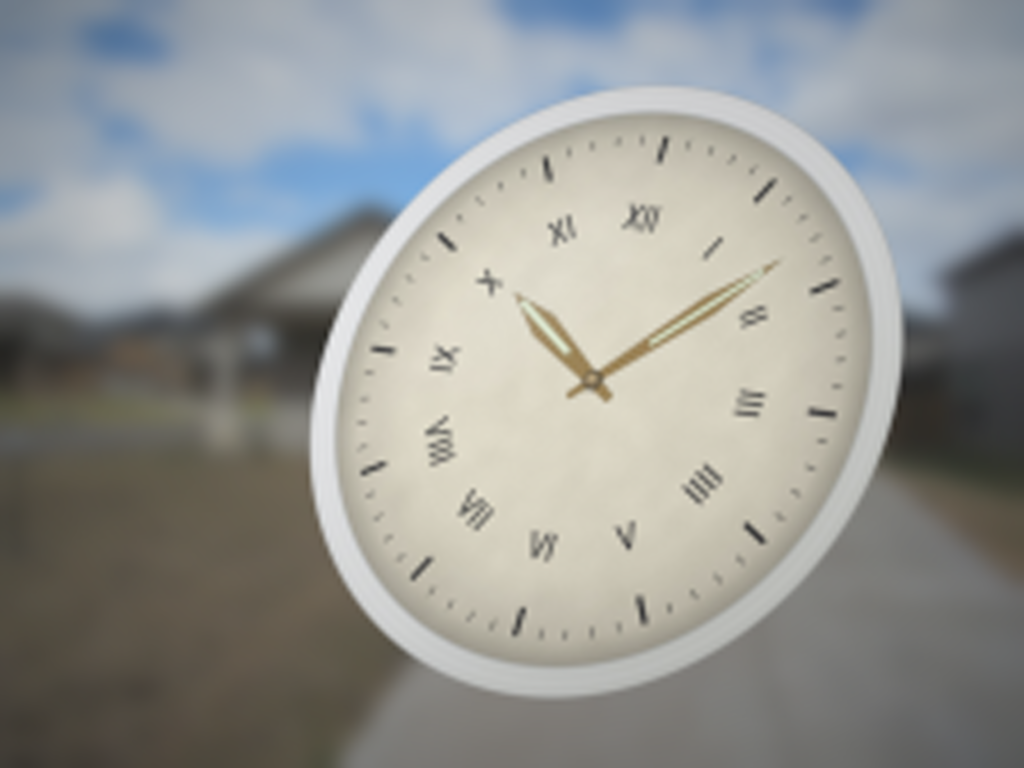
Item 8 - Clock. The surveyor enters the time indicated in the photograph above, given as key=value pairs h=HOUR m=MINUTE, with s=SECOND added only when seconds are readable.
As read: h=10 m=8
